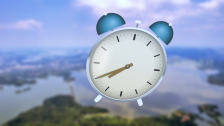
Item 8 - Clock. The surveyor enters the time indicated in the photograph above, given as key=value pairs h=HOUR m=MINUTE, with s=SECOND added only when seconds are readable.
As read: h=7 m=40
